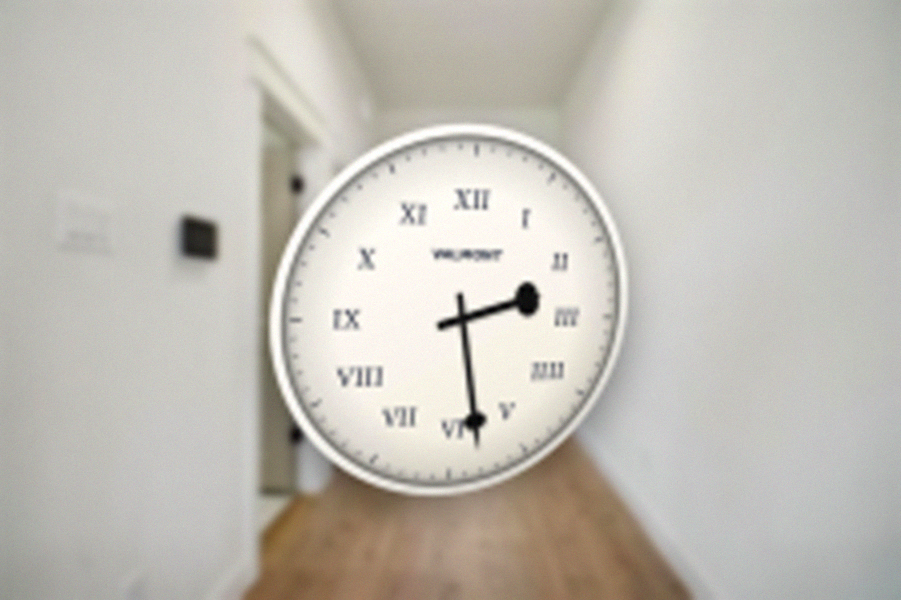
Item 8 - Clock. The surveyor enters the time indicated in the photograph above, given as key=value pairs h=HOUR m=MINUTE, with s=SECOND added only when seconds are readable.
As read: h=2 m=28
